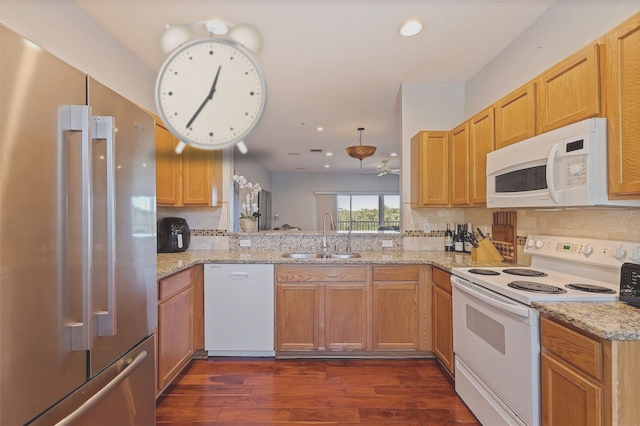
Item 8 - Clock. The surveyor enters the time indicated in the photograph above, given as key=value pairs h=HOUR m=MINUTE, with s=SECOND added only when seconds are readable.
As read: h=12 m=36
